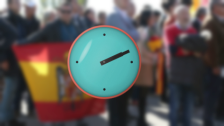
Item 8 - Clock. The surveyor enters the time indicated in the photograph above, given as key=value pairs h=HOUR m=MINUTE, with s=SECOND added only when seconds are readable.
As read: h=2 m=11
